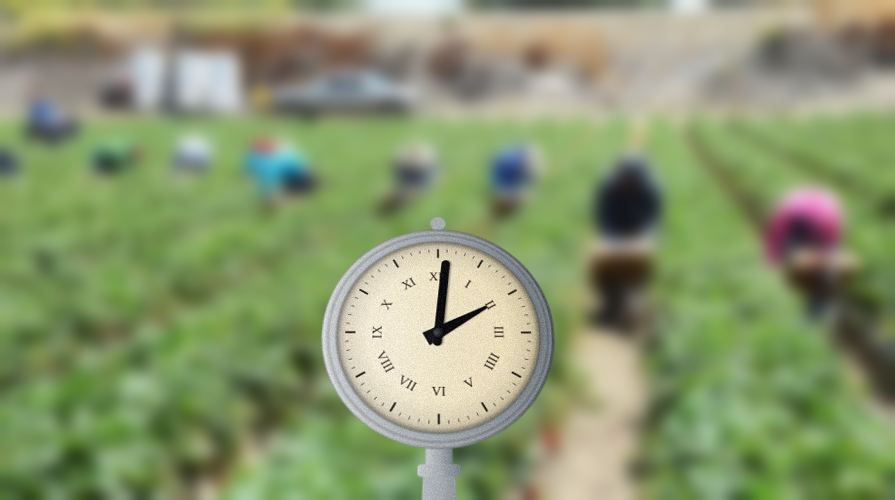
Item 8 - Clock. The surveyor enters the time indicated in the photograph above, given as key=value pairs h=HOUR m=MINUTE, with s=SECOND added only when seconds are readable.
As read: h=2 m=1
